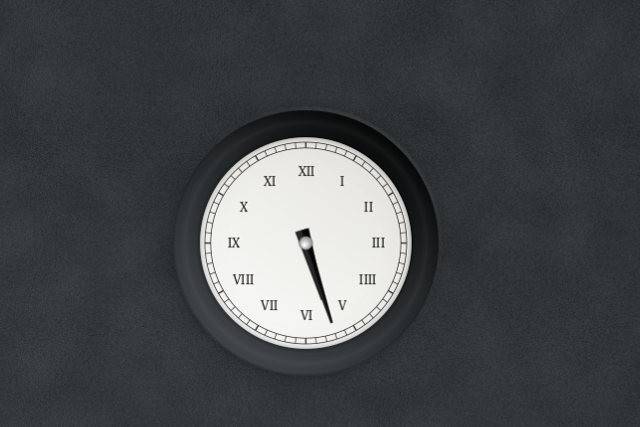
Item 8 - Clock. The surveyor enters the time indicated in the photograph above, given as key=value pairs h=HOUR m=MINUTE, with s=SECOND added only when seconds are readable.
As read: h=5 m=27
